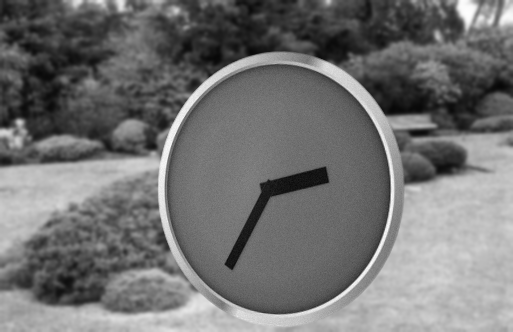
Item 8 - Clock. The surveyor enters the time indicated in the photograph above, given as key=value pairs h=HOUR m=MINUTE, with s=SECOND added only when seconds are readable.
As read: h=2 m=35
